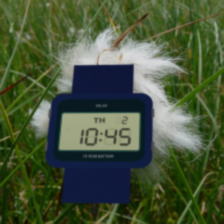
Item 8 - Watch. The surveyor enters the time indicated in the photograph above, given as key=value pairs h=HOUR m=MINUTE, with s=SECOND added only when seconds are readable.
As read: h=10 m=45
